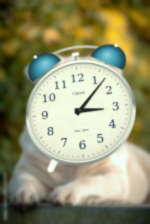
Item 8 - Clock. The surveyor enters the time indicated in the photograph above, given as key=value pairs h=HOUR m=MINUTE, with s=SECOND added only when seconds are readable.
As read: h=3 m=7
